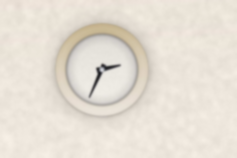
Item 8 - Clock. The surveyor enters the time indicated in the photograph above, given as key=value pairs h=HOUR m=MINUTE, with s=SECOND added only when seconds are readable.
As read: h=2 m=34
